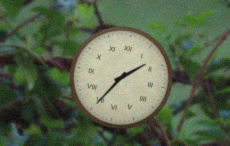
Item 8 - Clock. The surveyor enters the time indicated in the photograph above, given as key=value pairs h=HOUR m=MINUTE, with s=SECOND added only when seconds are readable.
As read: h=1 m=35
